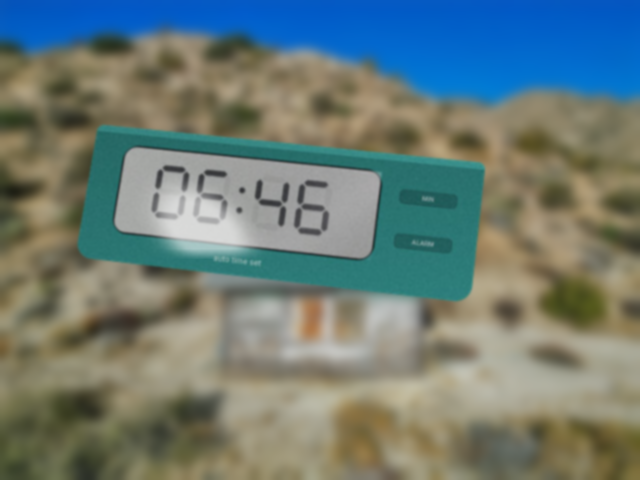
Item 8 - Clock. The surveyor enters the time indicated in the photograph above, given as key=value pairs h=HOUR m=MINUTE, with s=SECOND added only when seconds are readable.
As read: h=6 m=46
